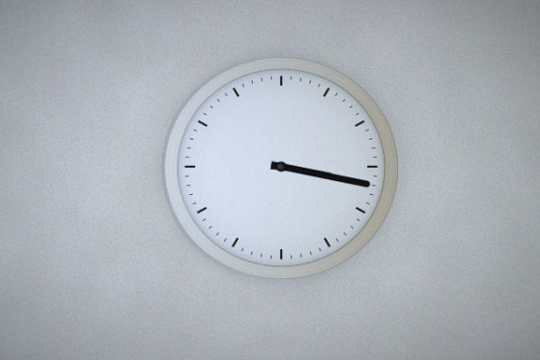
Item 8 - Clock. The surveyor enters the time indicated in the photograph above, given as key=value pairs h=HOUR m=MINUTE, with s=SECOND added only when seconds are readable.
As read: h=3 m=17
